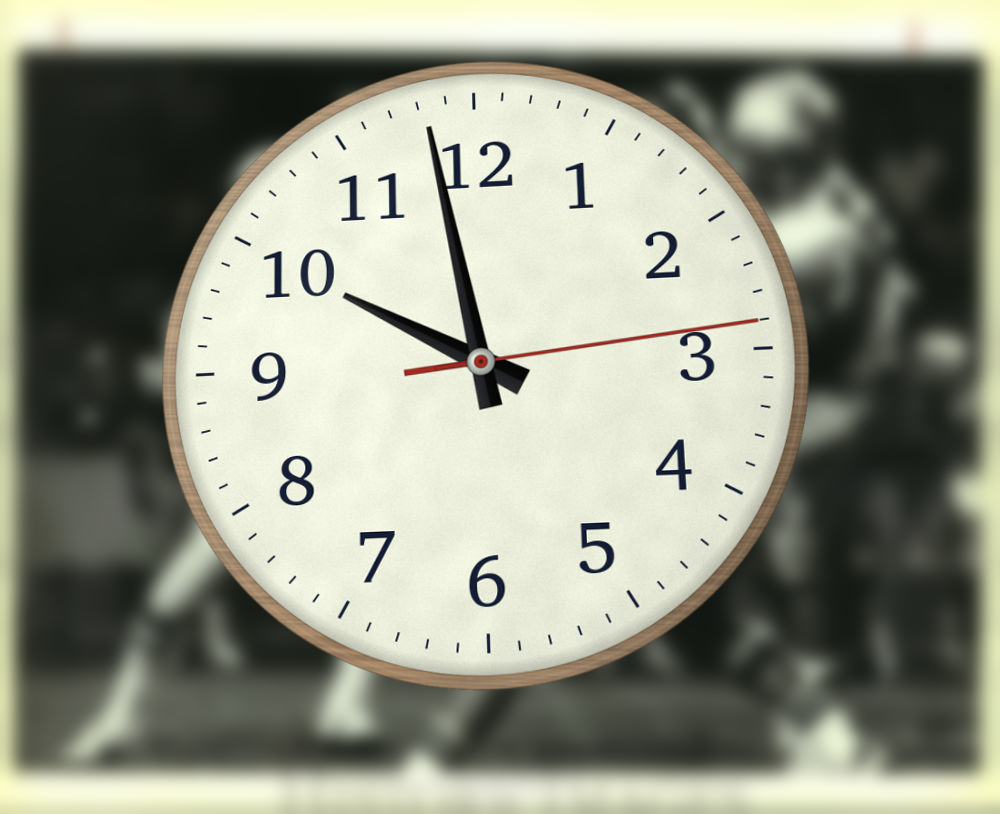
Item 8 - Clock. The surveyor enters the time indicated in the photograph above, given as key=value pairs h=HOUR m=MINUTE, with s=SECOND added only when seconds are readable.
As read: h=9 m=58 s=14
